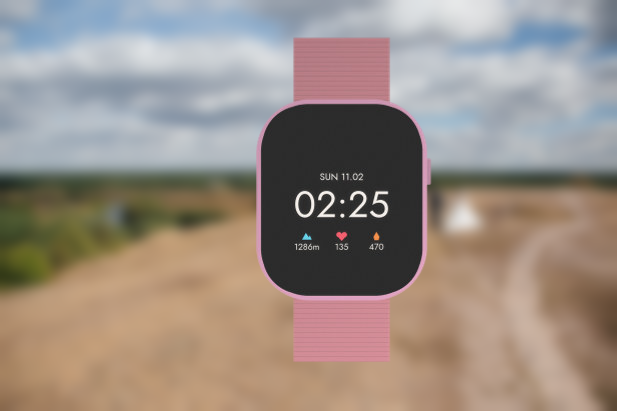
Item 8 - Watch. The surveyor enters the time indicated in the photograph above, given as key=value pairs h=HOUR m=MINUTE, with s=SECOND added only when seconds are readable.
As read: h=2 m=25
